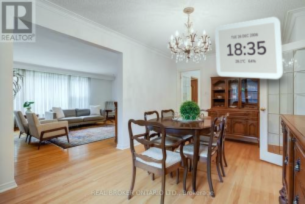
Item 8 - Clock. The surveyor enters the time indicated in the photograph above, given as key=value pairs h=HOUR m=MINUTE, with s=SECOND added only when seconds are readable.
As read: h=18 m=35
